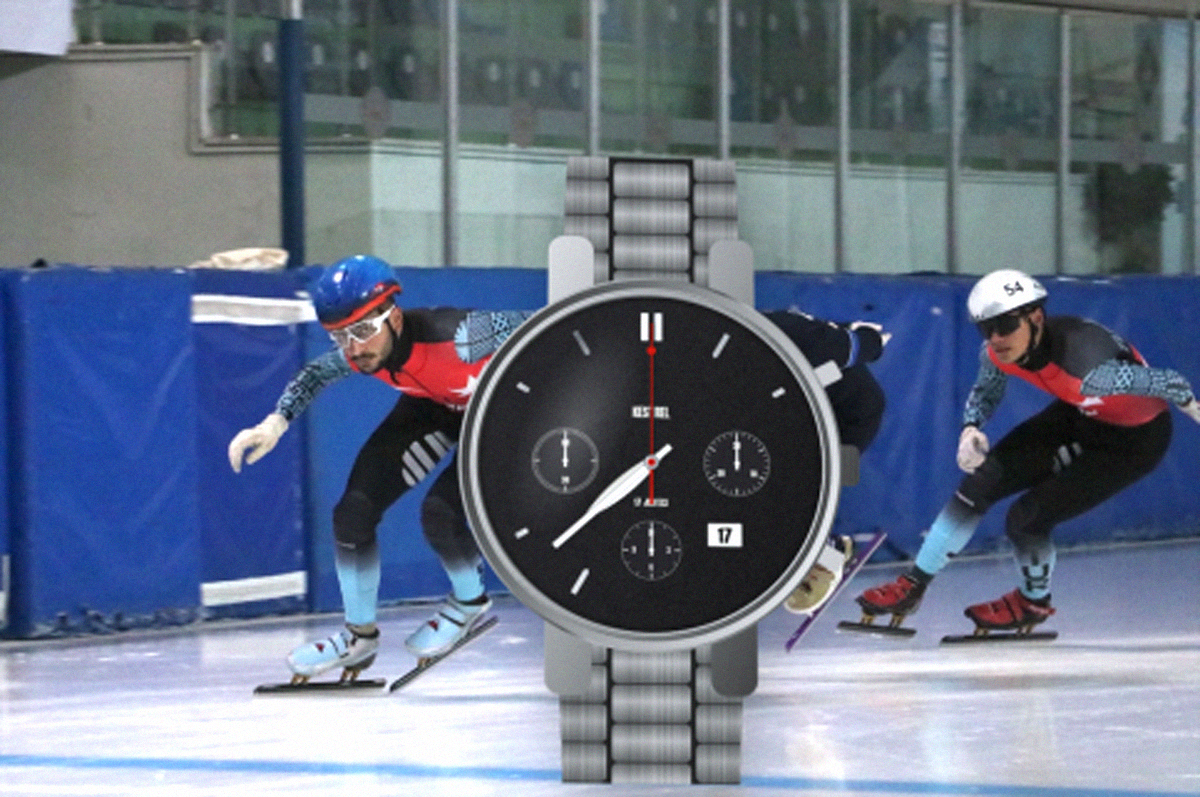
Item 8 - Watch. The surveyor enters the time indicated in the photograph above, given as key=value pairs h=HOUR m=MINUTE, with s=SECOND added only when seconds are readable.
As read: h=7 m=38
